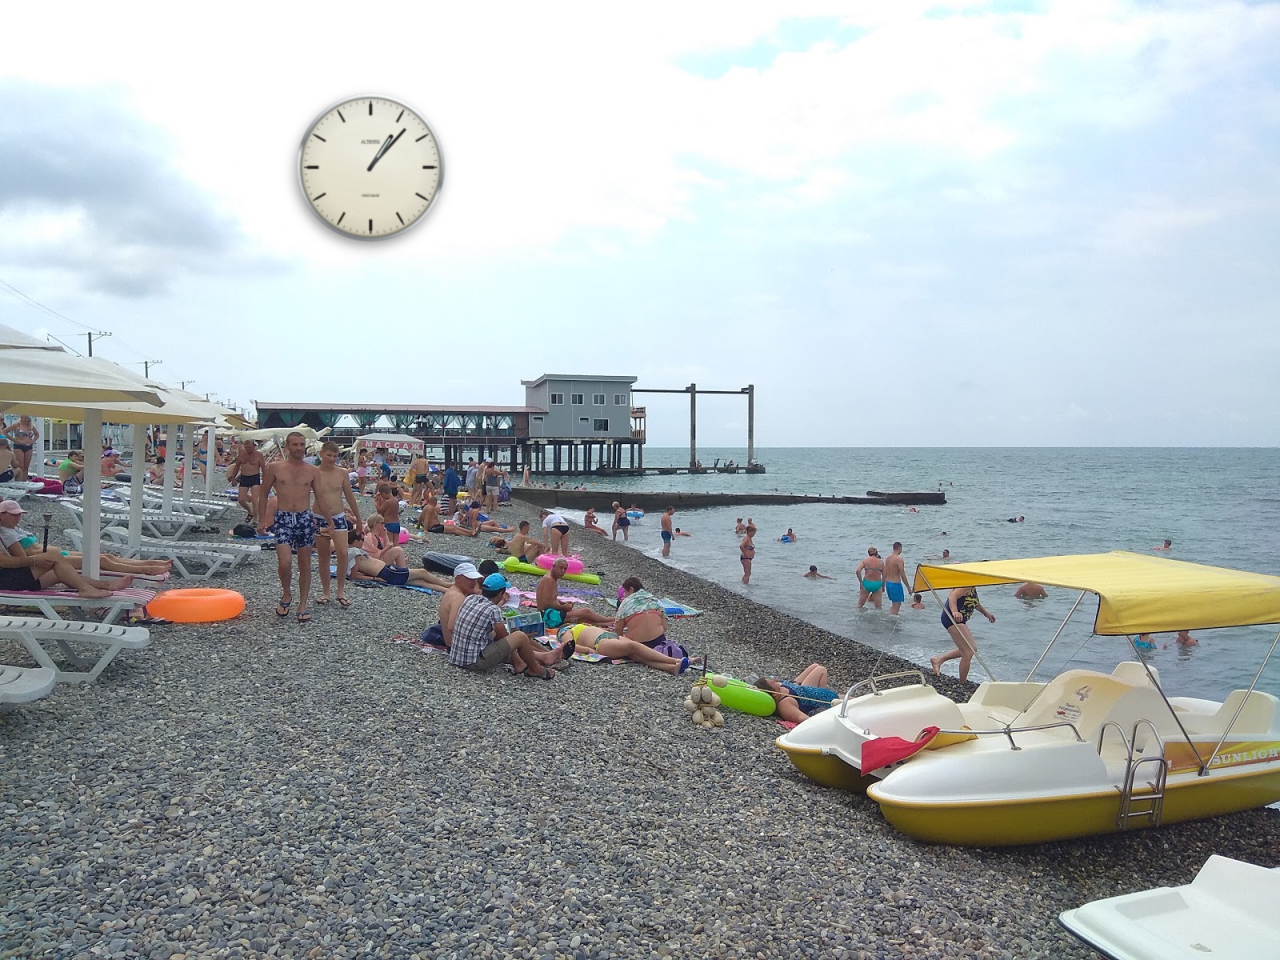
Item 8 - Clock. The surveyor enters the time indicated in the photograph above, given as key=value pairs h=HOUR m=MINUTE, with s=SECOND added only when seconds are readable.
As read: h=1 m=7
